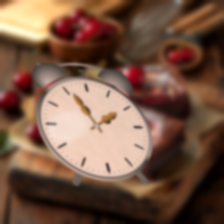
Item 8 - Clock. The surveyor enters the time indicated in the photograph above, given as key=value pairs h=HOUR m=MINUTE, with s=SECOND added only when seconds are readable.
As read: h=1 m=56
